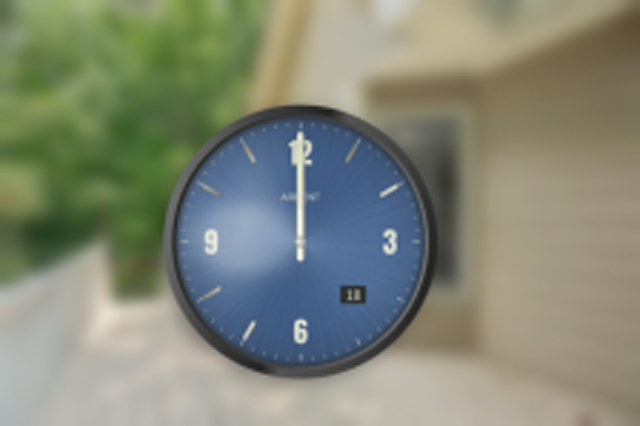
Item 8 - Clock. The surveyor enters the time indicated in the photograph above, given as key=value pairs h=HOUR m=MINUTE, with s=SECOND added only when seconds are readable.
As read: h=12 m=0
